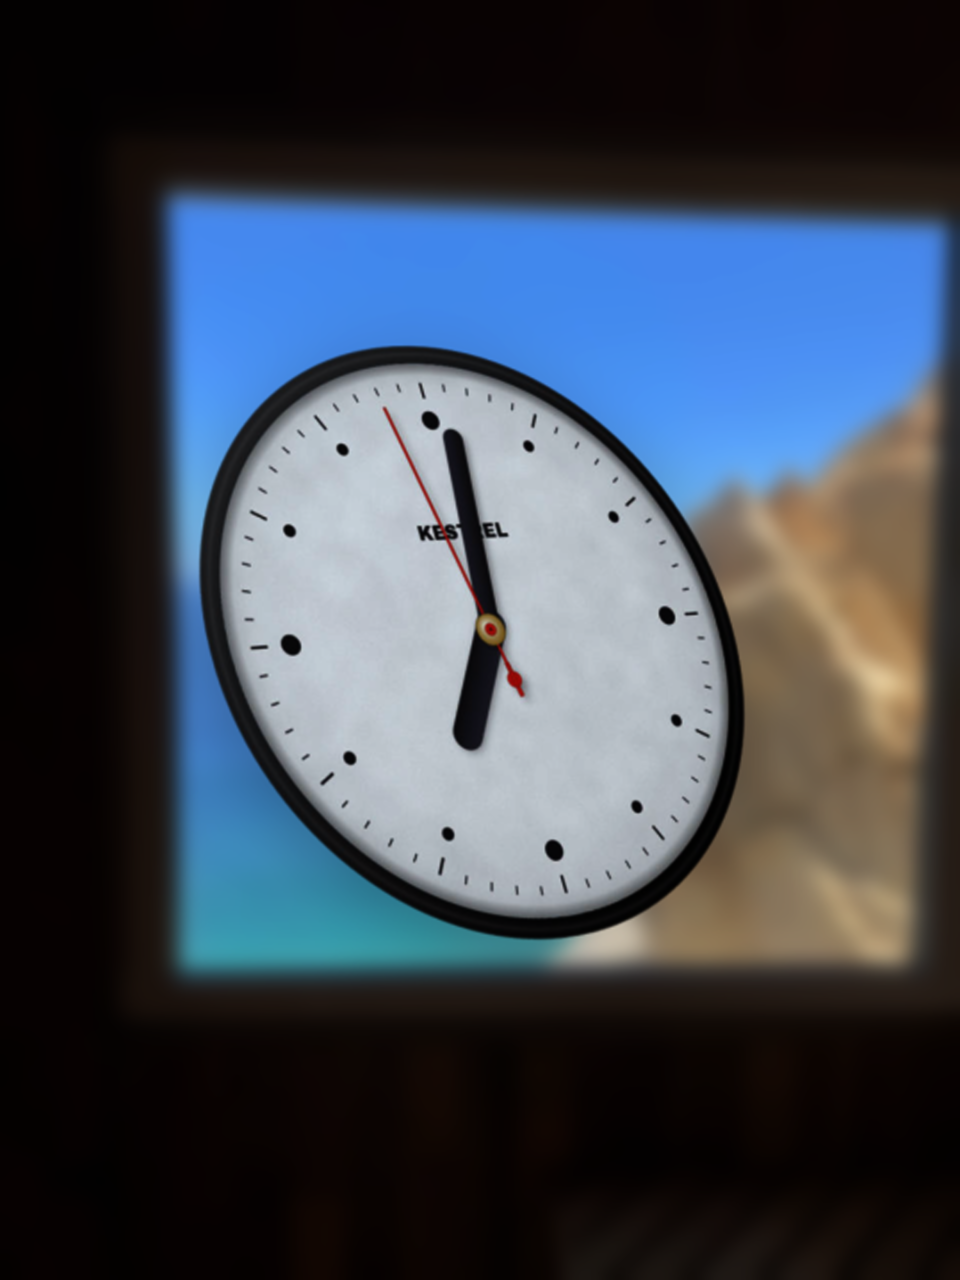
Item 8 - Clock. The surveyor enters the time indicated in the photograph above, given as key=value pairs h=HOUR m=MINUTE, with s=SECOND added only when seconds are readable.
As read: h=7 m=0 s=58
